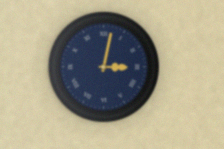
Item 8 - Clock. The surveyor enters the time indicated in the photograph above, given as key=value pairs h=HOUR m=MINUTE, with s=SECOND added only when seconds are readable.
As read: h=3 m=2
